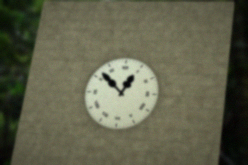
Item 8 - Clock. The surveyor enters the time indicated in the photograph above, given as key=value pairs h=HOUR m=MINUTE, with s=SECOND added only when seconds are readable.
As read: h=12 m=52
